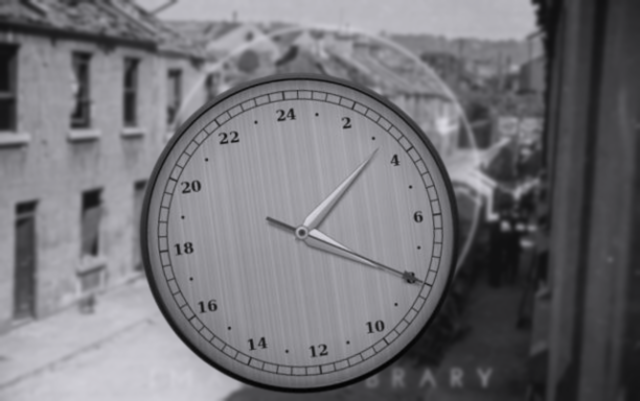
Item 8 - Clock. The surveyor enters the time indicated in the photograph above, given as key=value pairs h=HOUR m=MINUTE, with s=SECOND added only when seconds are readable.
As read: h=8 m=8 s=20
